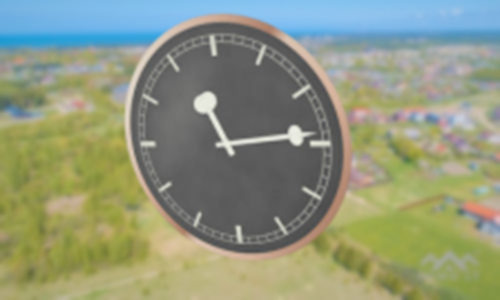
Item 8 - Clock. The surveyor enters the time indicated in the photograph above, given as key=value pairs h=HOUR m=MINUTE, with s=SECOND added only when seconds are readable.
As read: h=11 m=14
